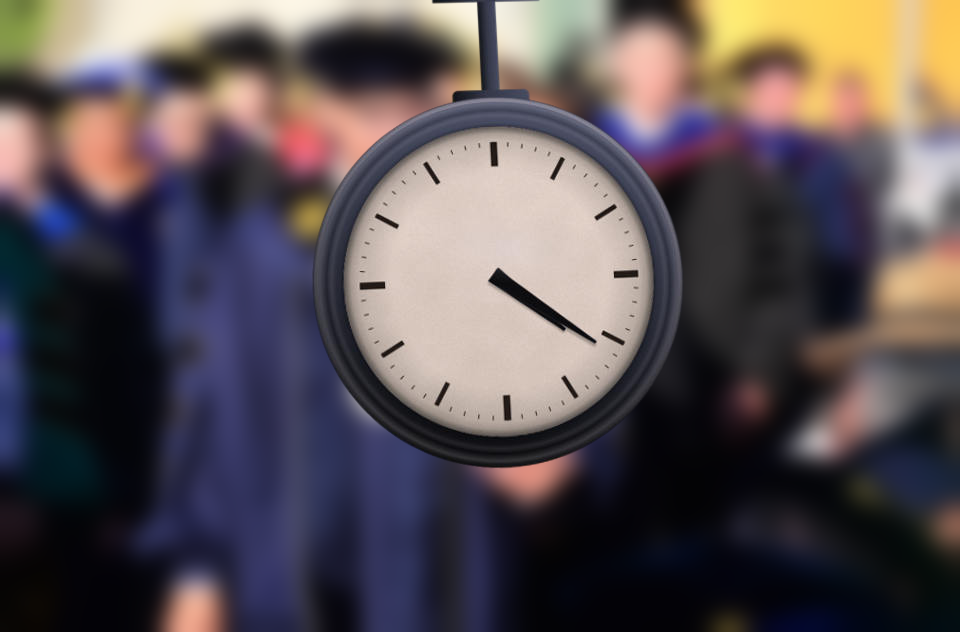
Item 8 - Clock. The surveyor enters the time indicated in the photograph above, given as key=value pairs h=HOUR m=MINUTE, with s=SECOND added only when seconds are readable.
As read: h=4 m=21
